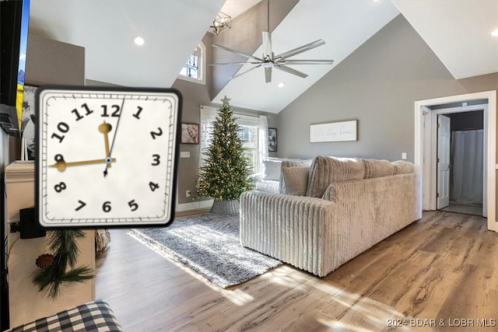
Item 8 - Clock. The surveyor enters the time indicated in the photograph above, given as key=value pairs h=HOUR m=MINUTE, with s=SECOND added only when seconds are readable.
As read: h=11 m=44 s=2
